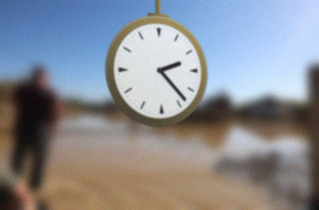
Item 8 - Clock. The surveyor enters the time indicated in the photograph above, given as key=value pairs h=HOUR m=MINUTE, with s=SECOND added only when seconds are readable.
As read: h=2 m=23
